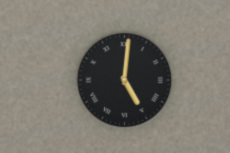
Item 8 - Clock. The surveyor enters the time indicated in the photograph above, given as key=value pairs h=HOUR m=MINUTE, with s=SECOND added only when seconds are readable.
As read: h=5 m=1
